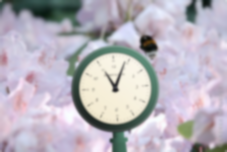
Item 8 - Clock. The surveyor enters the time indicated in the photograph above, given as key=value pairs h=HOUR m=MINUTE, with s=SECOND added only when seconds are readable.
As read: h=11 m=4
